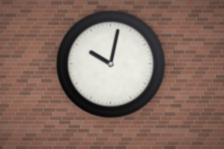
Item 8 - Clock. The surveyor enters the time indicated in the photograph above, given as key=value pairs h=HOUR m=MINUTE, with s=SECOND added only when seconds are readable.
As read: h=10 m=2
